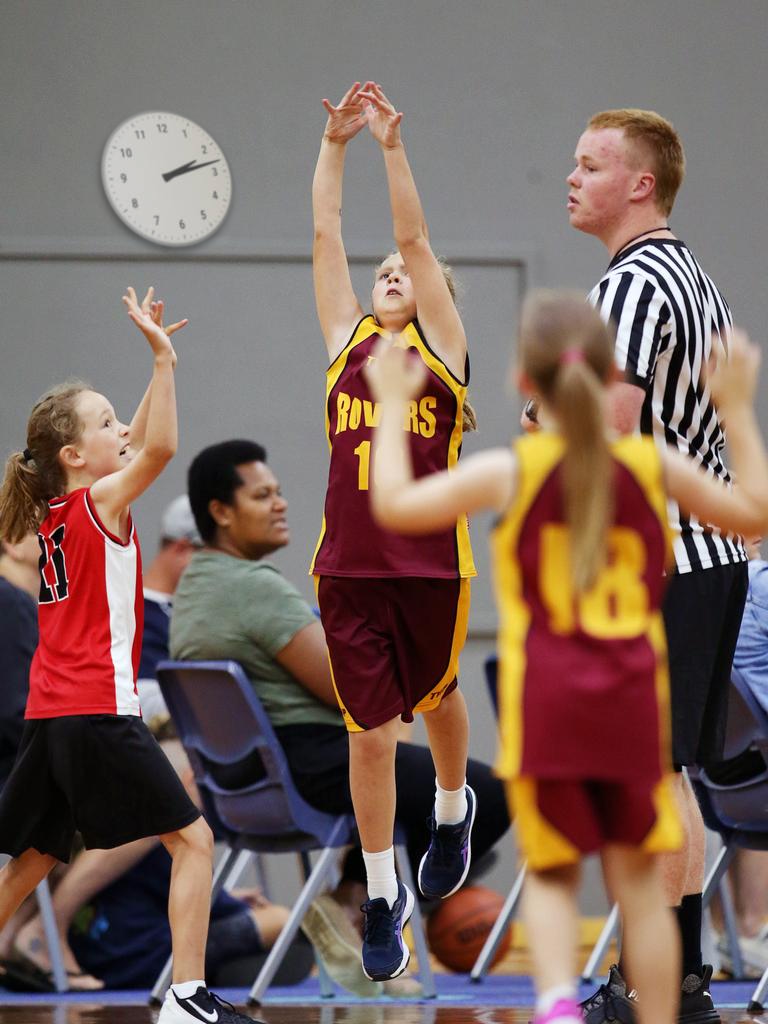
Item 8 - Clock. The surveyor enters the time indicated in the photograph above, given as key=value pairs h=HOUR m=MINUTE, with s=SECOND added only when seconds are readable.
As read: h=2 m=13
